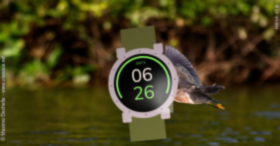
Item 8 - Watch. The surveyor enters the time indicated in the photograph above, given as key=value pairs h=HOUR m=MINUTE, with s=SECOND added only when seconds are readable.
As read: h=6 m=26
